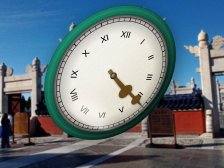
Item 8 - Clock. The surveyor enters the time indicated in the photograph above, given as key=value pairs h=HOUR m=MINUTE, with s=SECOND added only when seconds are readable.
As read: h=4 m=21
